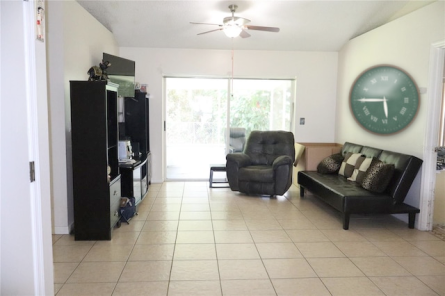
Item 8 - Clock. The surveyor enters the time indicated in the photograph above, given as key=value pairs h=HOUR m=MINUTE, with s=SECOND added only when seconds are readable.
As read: h=5 m=45
